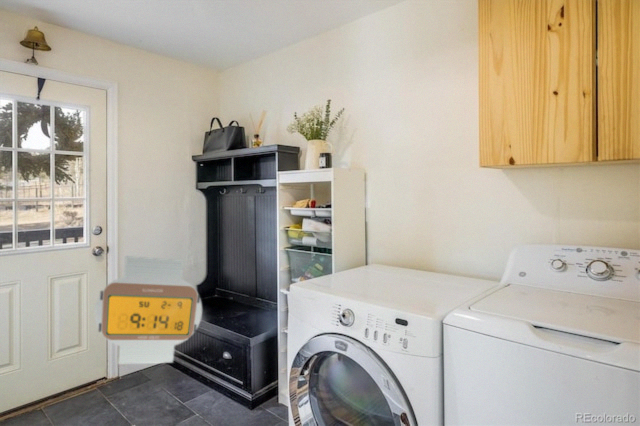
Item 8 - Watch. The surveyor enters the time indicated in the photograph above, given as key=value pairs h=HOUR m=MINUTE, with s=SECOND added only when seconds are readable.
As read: h=9 m=14
